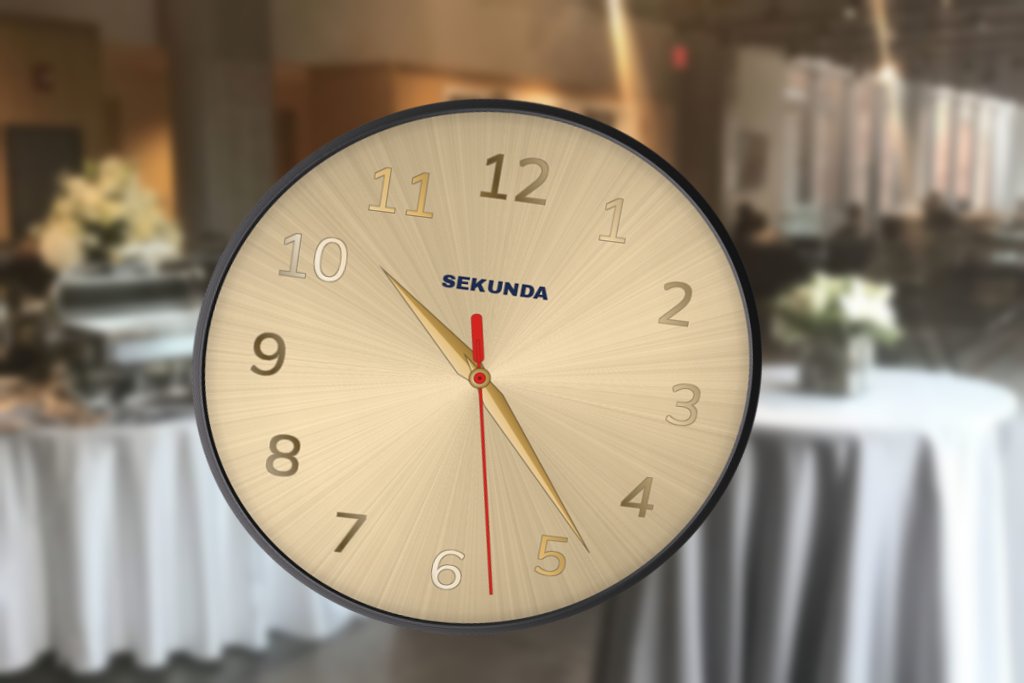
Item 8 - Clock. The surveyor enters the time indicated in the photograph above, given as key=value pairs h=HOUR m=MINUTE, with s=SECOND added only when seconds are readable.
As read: h=10 m=23 s=28
